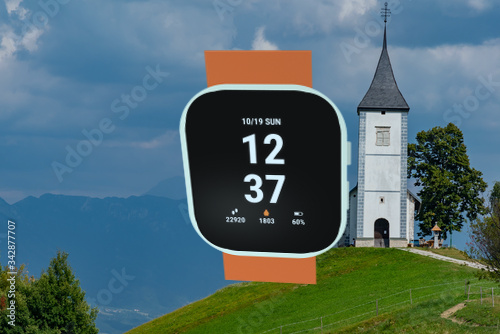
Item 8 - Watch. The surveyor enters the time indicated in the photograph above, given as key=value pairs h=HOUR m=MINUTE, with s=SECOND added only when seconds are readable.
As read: h=12 m=37
